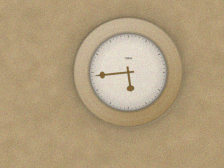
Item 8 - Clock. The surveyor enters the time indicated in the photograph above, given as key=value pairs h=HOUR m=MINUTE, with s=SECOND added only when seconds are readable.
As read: h=5 m=44
